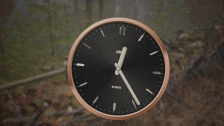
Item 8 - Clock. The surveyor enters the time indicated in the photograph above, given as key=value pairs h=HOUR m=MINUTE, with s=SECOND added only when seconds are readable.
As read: h=12 m=24
